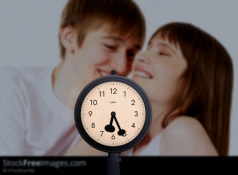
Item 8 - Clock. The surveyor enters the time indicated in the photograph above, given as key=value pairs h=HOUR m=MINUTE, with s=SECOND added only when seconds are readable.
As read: h=6 m=26
